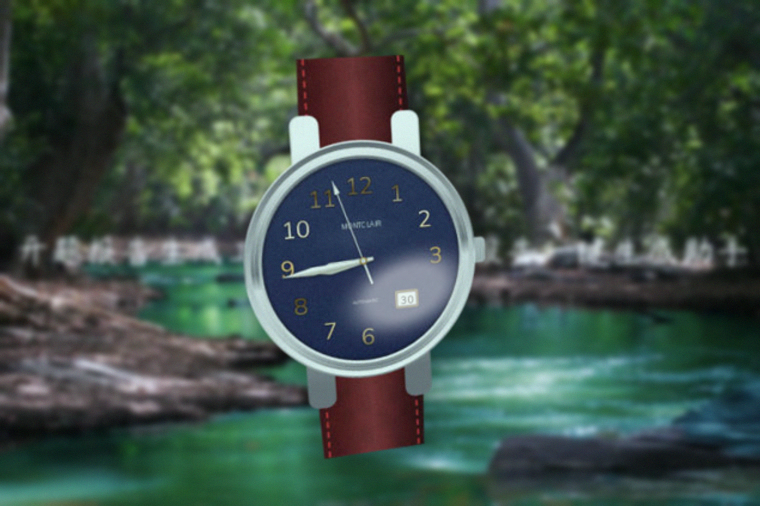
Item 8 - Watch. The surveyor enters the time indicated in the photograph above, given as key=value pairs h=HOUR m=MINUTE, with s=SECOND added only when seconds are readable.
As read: h=8 m=43 s=57
